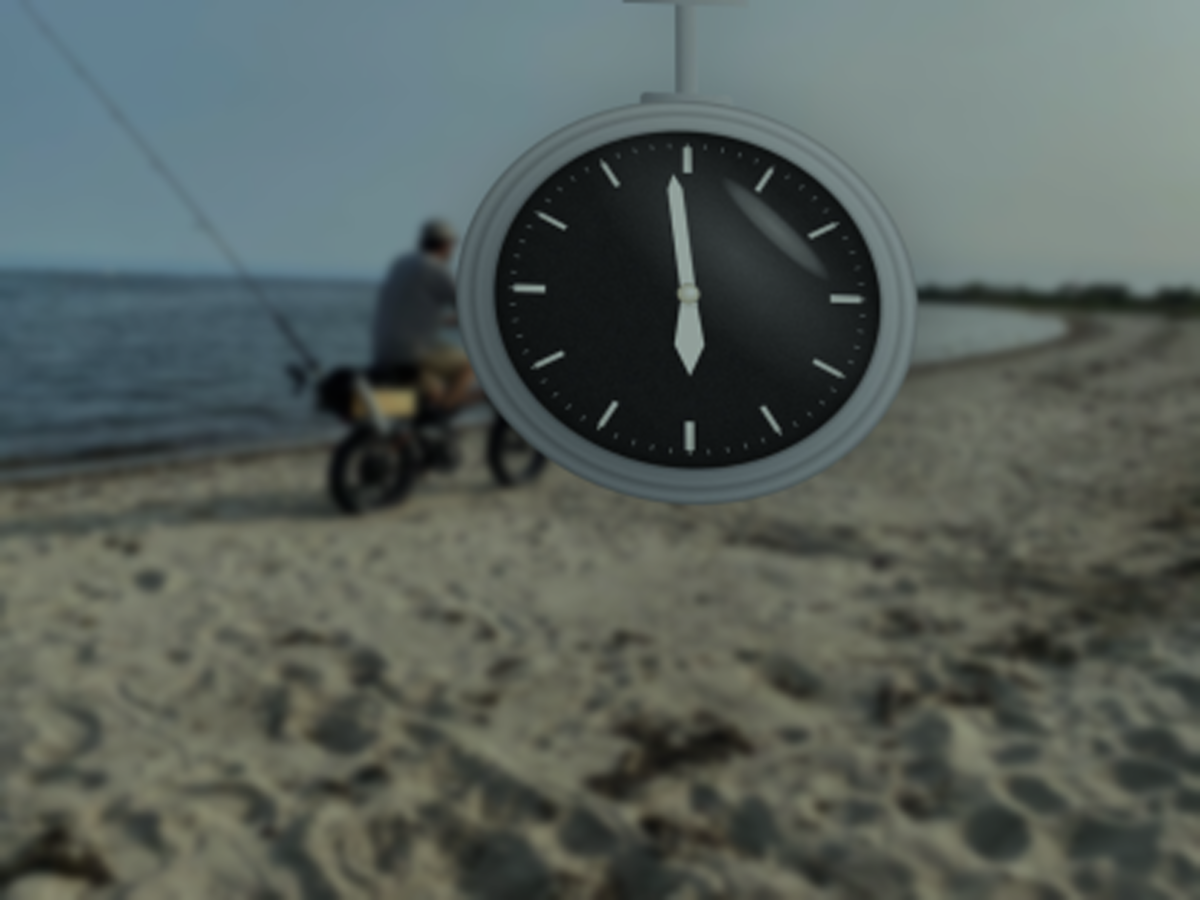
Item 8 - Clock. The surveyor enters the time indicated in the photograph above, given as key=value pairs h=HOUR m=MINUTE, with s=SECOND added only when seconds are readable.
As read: h=5 m=59
